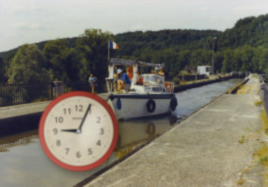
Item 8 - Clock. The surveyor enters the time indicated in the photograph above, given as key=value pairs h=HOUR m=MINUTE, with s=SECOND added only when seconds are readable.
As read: h=9 m=4
